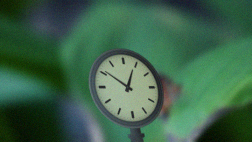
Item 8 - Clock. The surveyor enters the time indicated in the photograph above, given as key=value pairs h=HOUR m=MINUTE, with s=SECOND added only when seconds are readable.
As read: h=12 m=51
